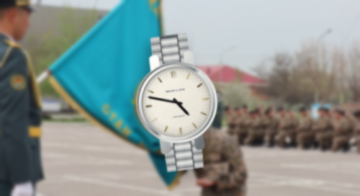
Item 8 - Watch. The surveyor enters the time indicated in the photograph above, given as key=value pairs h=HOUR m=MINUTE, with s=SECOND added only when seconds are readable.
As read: h=4 m=48
